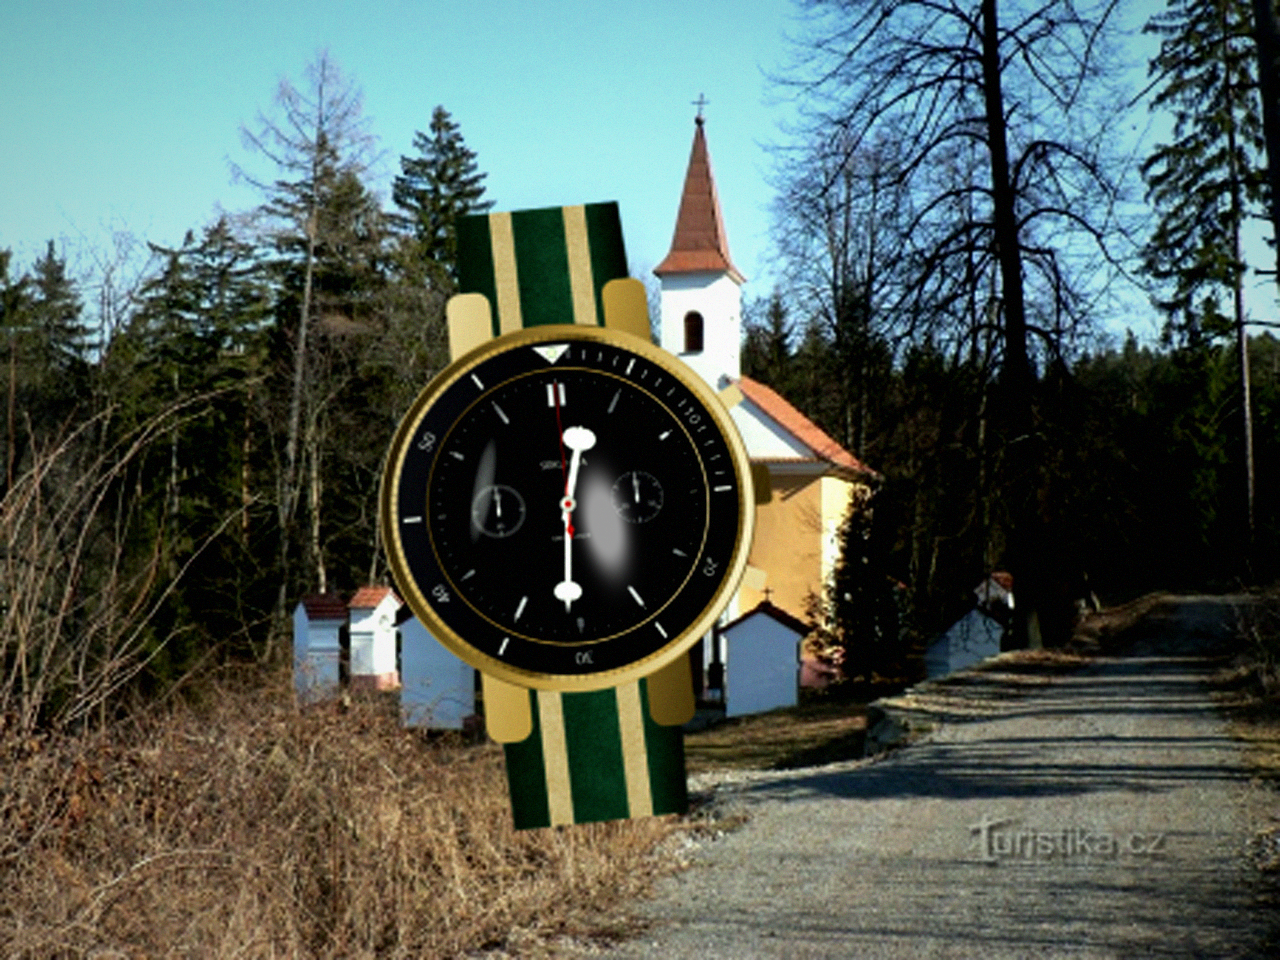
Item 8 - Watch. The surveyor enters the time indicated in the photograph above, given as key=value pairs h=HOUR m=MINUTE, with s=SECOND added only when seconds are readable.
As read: h=12 m=31
